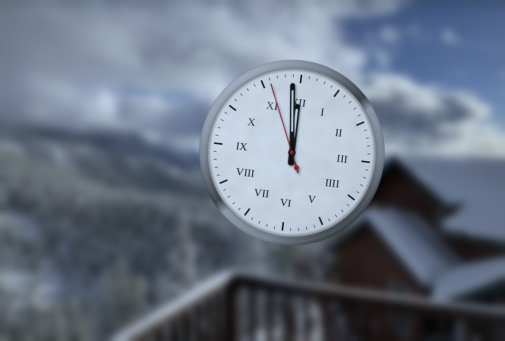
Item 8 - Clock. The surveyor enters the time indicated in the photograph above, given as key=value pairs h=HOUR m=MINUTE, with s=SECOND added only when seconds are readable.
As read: h=11 m=58 s=56
